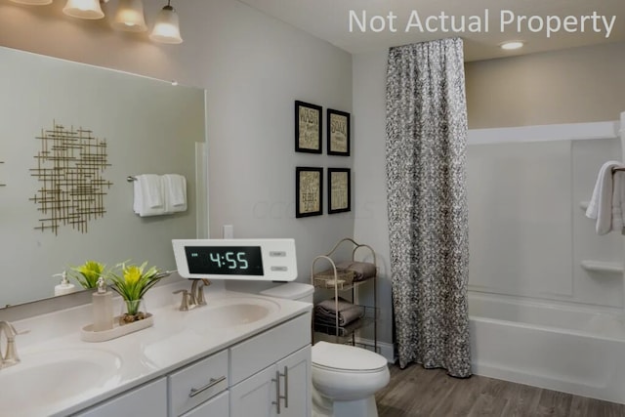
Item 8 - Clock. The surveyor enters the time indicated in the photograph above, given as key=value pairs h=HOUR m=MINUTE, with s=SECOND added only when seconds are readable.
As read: h=4 m=55
